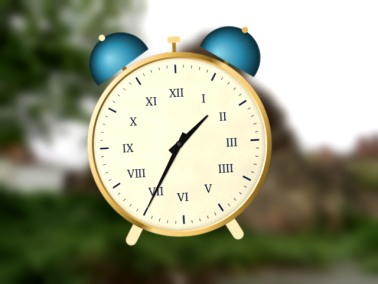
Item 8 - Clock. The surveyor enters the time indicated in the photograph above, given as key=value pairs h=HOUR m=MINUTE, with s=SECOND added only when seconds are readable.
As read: h=1 m=35
